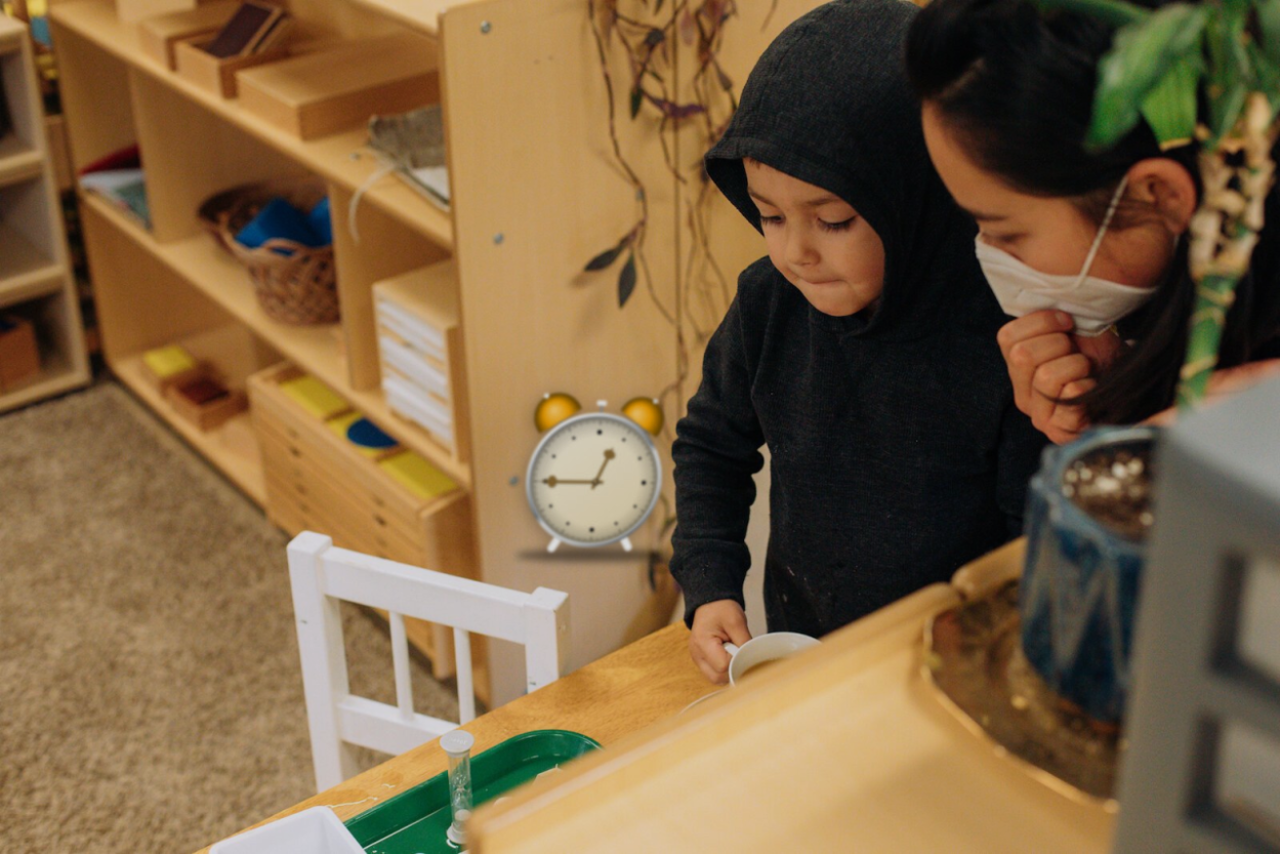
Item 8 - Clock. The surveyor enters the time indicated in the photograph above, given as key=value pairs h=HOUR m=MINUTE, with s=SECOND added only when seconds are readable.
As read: h=12 m=45
